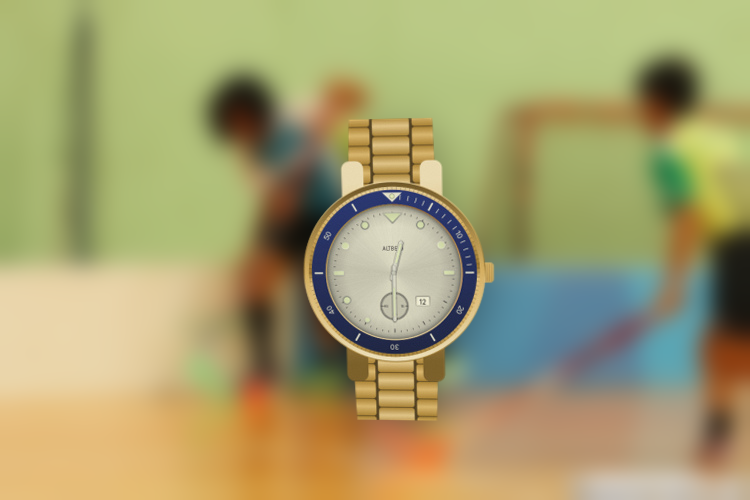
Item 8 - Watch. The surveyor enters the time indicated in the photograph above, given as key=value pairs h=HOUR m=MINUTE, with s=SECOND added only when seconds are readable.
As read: h=12 m=30
